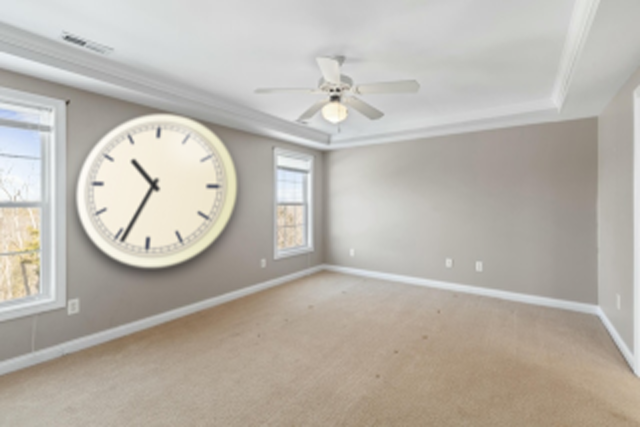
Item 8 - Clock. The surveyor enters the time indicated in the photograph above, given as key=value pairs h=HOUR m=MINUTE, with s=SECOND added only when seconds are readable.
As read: h=10 m=34
